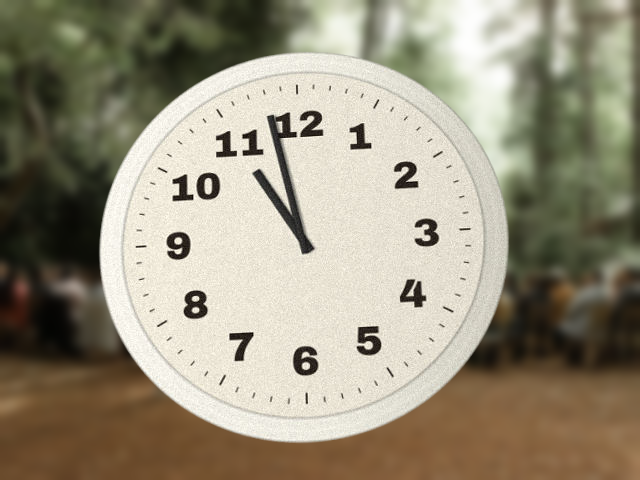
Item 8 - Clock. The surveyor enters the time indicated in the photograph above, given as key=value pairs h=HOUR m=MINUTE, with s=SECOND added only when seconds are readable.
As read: h=10 m=58
